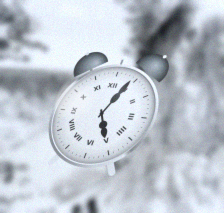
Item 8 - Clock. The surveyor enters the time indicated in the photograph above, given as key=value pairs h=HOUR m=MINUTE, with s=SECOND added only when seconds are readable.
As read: h=5 m=4
